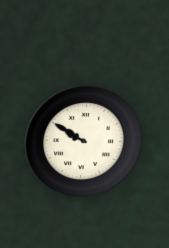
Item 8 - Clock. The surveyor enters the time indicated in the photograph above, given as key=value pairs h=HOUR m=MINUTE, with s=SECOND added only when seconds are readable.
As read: h=9 m=50
